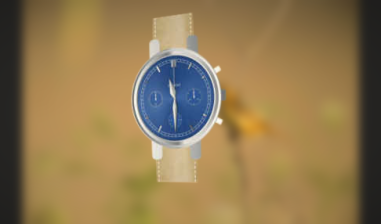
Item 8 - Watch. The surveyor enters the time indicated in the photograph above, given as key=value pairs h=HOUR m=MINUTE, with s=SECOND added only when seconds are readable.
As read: h=11 m=30
